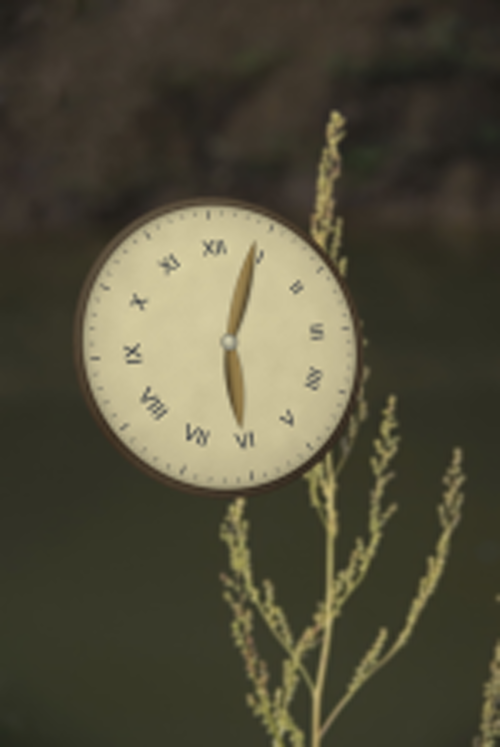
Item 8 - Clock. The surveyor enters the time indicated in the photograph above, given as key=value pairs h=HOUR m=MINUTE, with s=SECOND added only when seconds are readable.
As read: h=6 m=4
